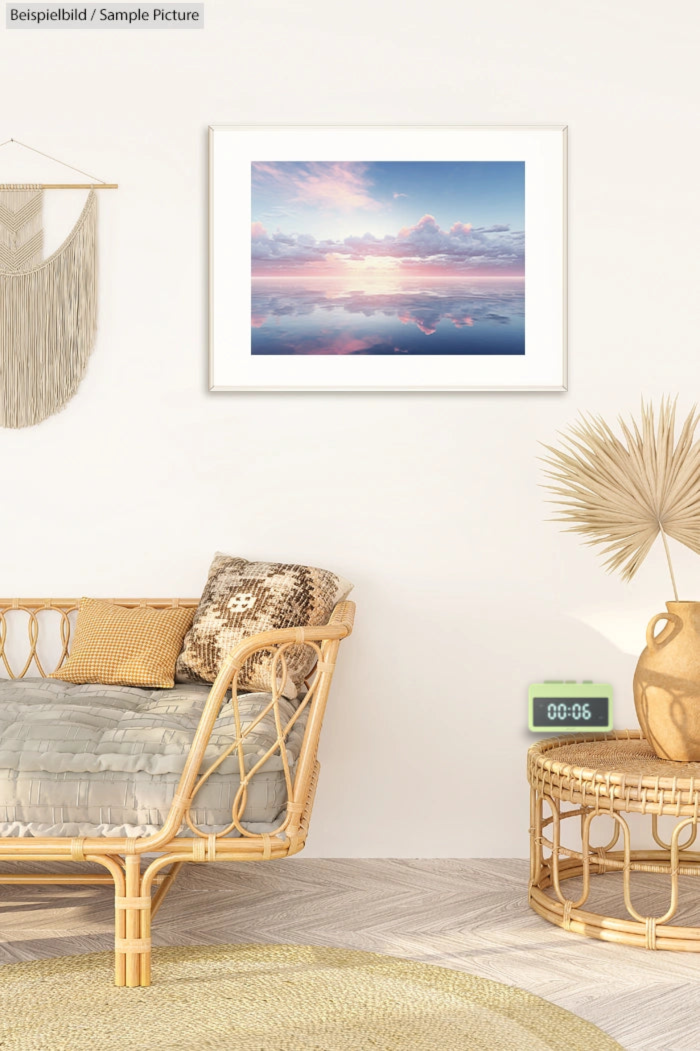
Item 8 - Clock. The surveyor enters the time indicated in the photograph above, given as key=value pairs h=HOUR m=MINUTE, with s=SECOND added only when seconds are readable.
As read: h=0 m=6
